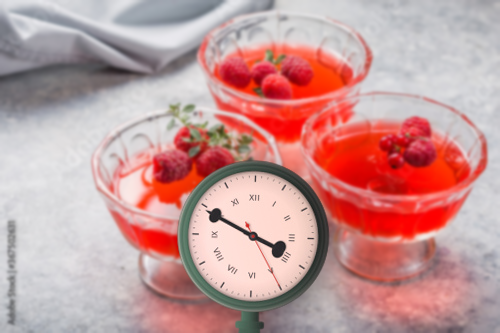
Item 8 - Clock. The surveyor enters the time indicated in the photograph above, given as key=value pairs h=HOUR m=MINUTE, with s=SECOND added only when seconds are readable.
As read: h=3 m=49 s=25
